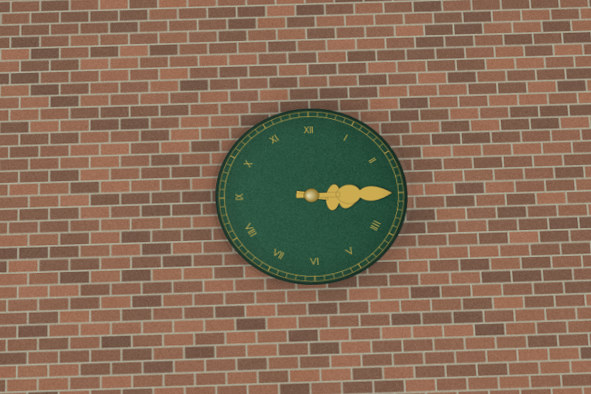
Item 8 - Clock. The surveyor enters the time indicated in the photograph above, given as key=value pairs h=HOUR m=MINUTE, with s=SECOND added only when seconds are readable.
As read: h=3 m=15
